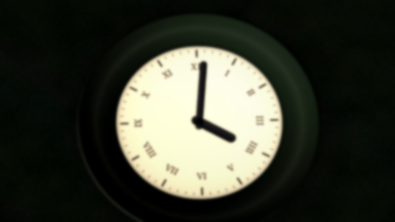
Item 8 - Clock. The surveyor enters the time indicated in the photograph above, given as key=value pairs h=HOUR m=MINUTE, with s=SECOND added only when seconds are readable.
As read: h=4 m=1
